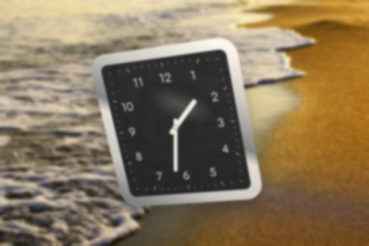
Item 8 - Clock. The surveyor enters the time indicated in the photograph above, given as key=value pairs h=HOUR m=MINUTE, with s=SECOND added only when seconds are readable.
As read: h=1 m=32
